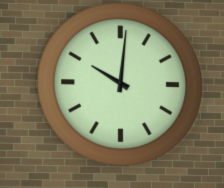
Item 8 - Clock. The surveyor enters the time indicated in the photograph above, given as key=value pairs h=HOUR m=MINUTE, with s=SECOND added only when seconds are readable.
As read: h=10 m=1
